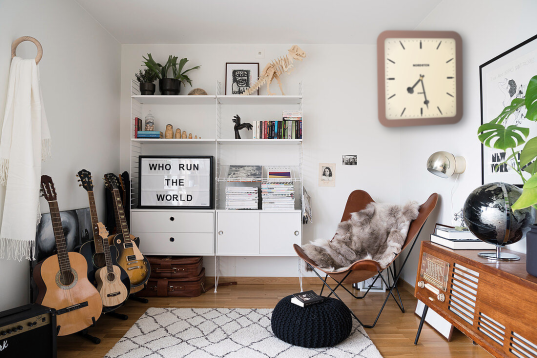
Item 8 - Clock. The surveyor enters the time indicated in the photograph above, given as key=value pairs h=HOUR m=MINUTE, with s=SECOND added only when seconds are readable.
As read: h=7 m=28
